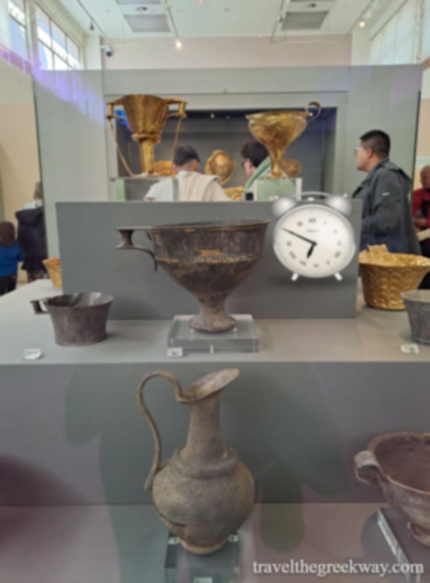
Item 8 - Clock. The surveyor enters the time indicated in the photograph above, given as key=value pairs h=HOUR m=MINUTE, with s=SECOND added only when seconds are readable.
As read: h=6 m=50
